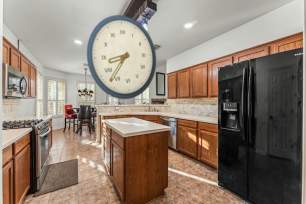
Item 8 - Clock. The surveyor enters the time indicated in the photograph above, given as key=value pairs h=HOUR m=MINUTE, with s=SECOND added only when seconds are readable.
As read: h=8 m=37
